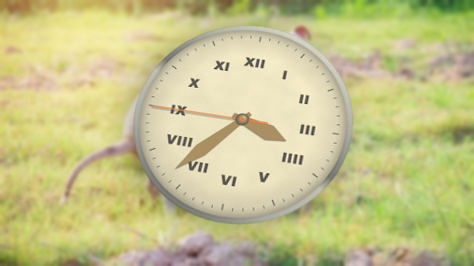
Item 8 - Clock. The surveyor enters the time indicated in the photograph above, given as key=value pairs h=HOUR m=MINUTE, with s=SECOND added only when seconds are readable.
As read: h=3 m=36 s=45
